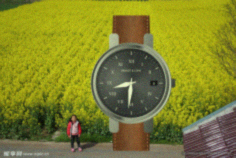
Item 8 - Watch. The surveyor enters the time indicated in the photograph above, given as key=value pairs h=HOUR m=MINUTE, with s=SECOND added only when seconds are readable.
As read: h=8 m=31
